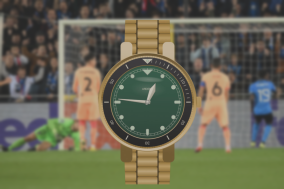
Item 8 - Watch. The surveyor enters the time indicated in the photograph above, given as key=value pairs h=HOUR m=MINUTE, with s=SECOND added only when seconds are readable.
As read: h=12 m=46
